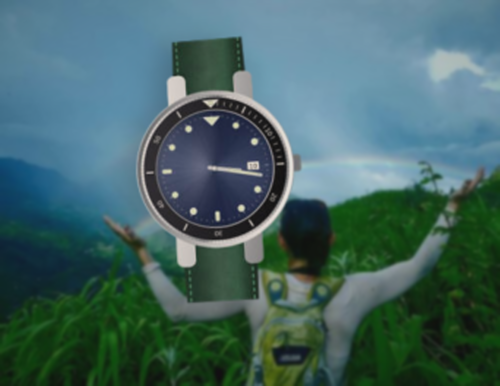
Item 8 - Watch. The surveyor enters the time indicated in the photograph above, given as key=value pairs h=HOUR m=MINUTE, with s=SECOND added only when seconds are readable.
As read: h=3 m=17
